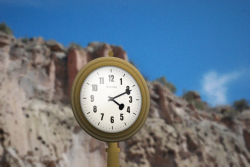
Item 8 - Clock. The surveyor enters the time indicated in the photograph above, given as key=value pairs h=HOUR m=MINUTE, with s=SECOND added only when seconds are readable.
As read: h=4 m=11
